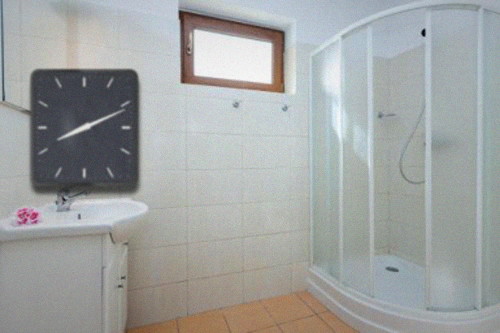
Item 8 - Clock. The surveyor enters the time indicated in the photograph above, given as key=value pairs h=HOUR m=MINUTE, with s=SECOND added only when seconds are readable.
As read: h=8 m=11
